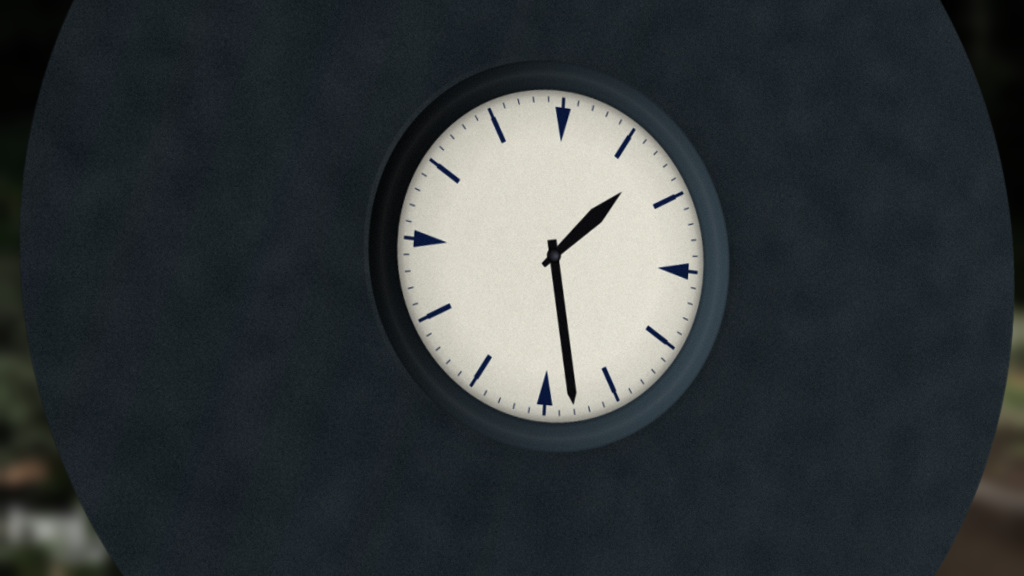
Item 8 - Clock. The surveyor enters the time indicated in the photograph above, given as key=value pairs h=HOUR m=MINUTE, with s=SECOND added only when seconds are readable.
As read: h=1 m=28
